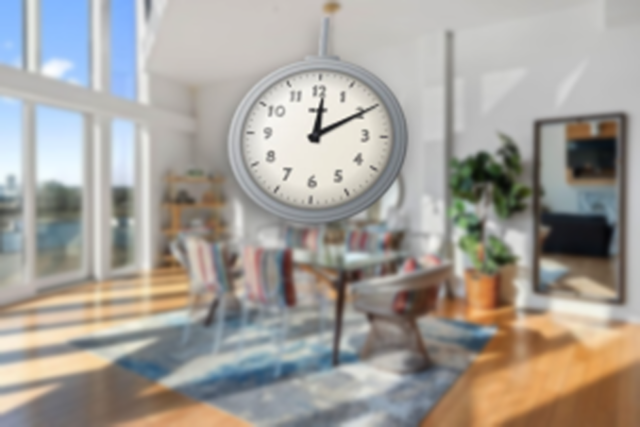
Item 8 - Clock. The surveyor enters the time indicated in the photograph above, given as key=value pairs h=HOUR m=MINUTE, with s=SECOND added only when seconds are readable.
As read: h=12 m=10
